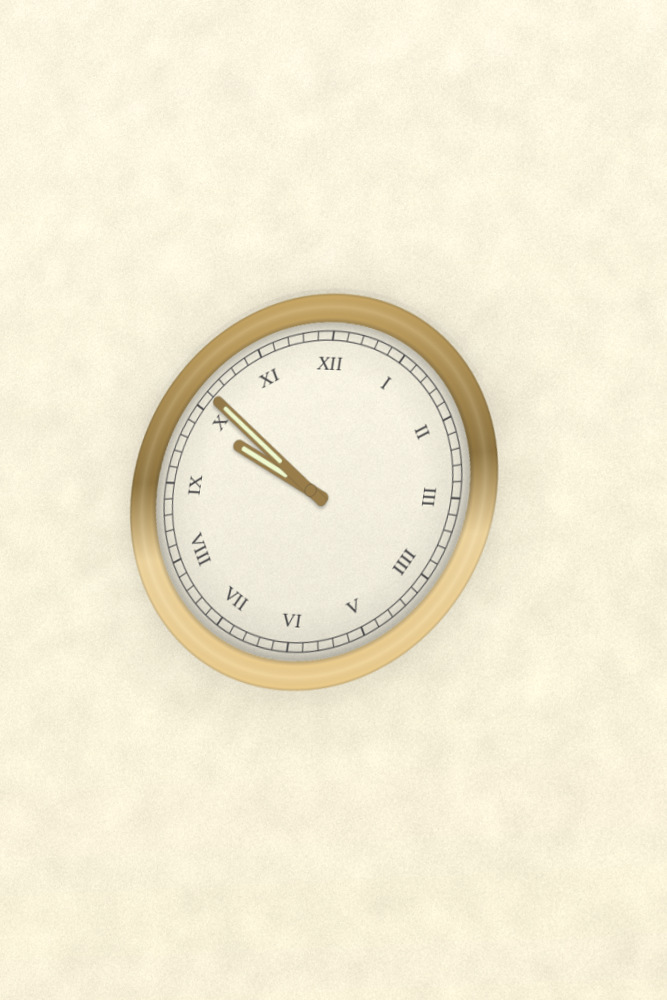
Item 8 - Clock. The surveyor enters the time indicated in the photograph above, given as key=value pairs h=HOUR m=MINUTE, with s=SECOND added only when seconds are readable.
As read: h=9 m=51
